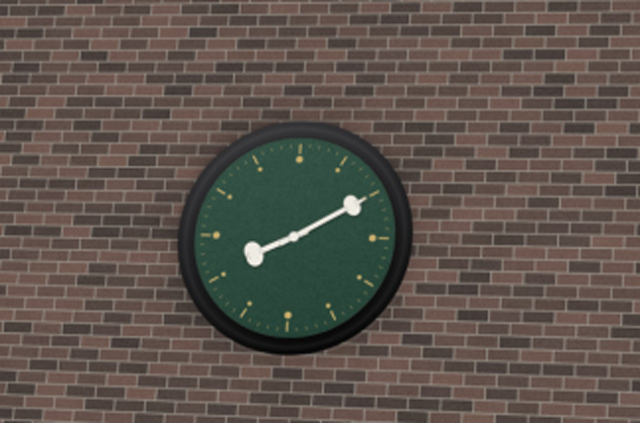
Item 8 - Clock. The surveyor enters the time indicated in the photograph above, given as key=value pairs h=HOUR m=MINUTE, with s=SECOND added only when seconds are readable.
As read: h=8 m=10
